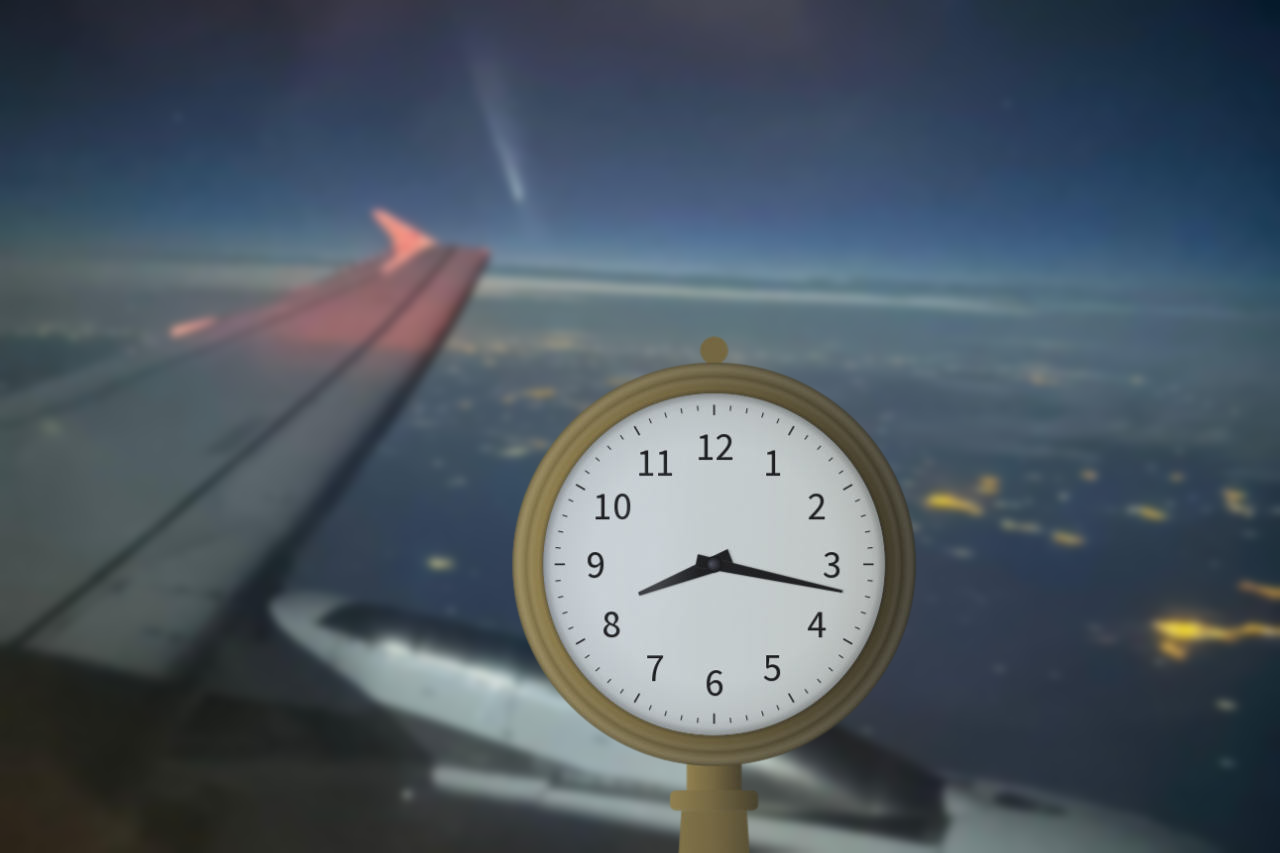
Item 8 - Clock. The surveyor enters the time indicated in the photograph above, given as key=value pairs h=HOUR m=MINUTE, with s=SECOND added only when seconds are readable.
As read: h=8 m=17
